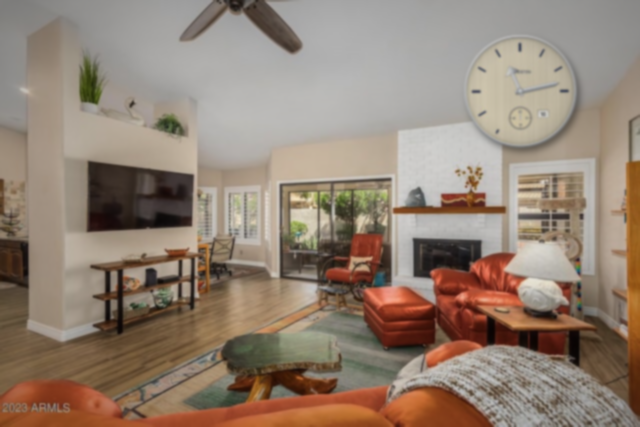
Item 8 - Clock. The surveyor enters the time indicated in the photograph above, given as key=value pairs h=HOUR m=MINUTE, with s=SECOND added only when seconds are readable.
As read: h=11 m=13
